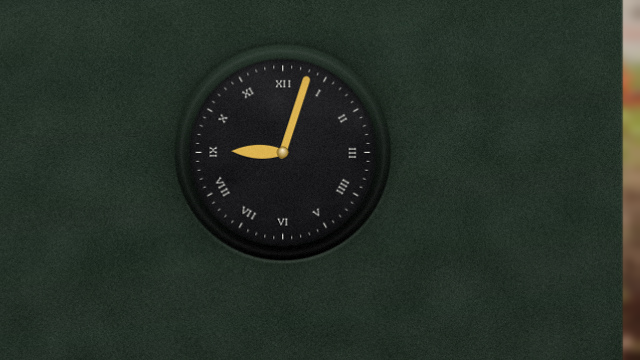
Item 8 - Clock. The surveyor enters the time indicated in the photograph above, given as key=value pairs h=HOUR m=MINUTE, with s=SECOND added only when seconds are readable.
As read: h=9 m=3
